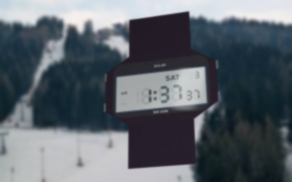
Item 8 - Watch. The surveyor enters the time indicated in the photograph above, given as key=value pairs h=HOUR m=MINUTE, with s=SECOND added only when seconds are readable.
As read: h=1 m=37 s=37
